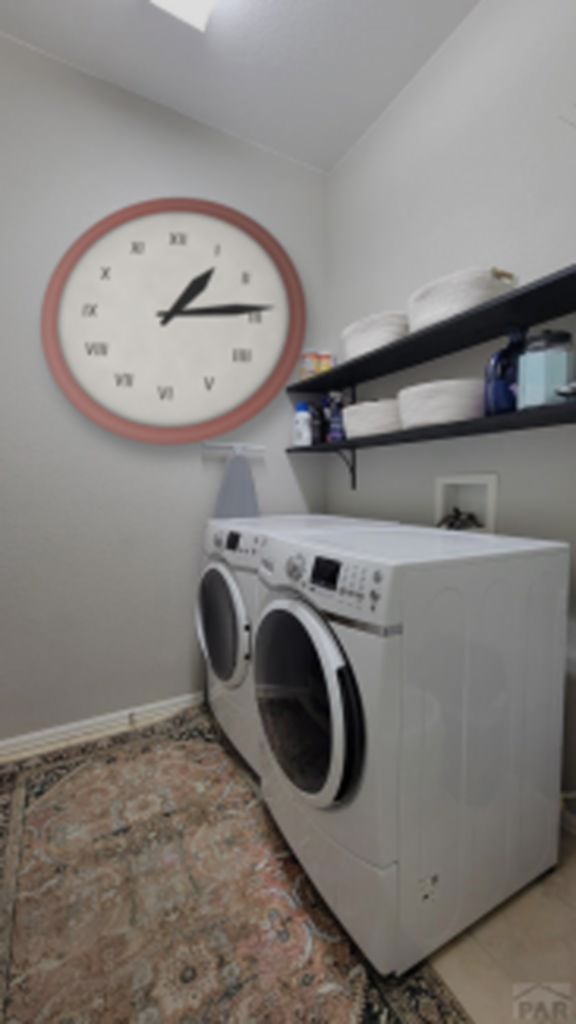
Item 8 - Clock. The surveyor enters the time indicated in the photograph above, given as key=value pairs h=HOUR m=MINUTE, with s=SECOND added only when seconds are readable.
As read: h=1 m=14
